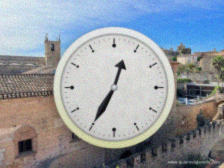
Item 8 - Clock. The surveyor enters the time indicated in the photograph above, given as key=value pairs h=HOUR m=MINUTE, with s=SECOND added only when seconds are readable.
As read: h=12 m=35
